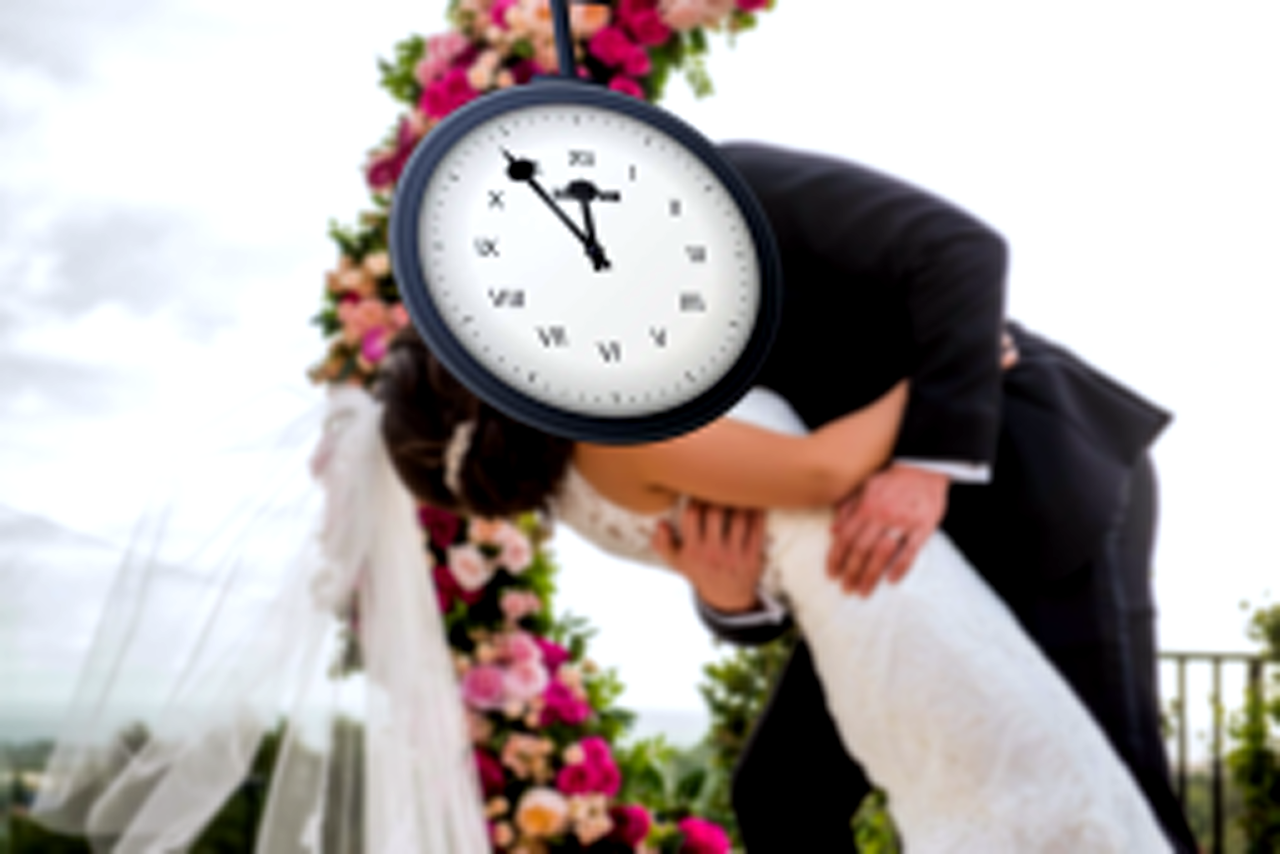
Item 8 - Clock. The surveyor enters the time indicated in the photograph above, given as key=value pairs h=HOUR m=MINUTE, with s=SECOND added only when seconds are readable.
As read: h=11 m=54
